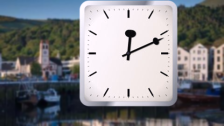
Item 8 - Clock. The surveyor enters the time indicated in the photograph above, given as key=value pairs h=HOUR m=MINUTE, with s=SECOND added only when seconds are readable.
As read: h=12 m=11
